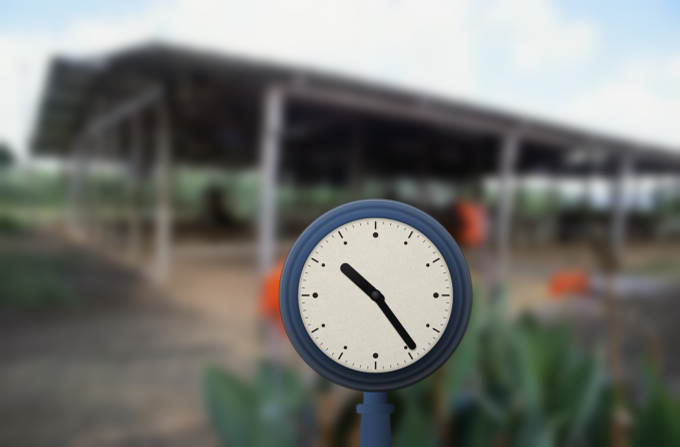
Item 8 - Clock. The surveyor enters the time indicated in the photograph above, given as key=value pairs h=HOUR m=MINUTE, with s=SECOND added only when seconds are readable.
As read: h=10 m=24
